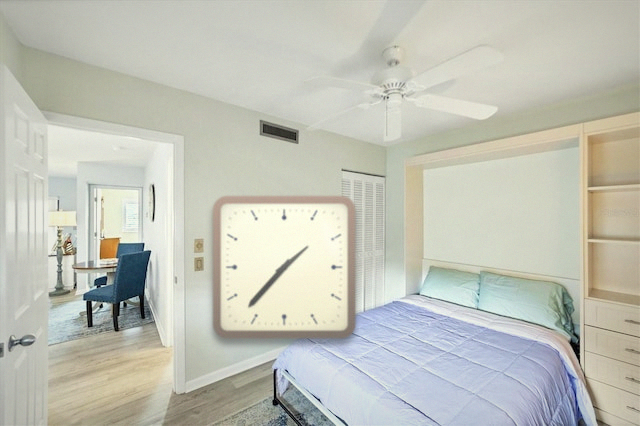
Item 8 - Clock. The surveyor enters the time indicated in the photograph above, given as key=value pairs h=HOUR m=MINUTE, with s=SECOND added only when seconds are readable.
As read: h=1 m=37
